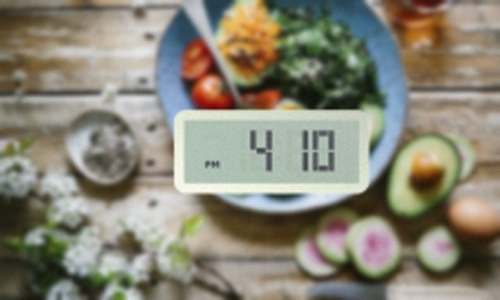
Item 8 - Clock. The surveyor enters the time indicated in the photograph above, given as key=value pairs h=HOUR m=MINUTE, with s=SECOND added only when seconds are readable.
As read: h=4 m=10
